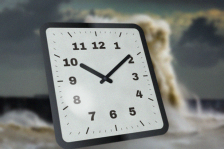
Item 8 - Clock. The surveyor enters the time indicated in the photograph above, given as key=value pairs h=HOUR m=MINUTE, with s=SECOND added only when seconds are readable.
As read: h=10 m=9
